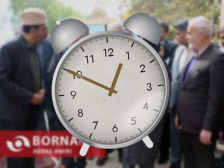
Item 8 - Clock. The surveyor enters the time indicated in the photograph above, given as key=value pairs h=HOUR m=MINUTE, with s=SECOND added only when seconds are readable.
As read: h=12 m=50
